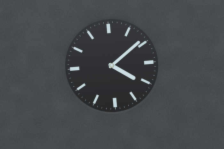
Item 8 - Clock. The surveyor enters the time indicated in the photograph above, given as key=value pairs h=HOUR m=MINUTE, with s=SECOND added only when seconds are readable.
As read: h=4 m=9
